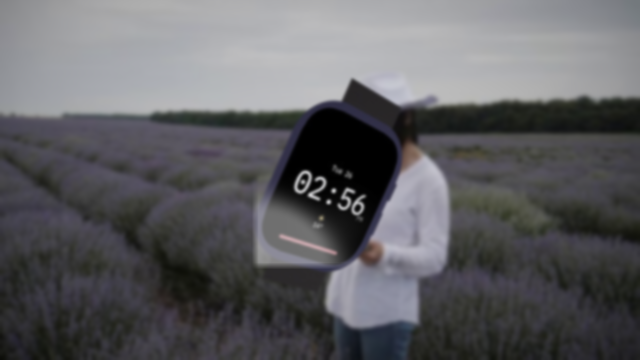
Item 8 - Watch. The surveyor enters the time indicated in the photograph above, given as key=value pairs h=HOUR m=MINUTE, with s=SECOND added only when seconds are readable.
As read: h=2 m=56
